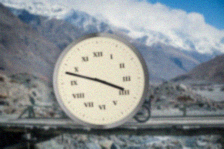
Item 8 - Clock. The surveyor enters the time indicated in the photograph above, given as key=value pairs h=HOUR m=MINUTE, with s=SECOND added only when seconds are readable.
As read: h=3 m=48
